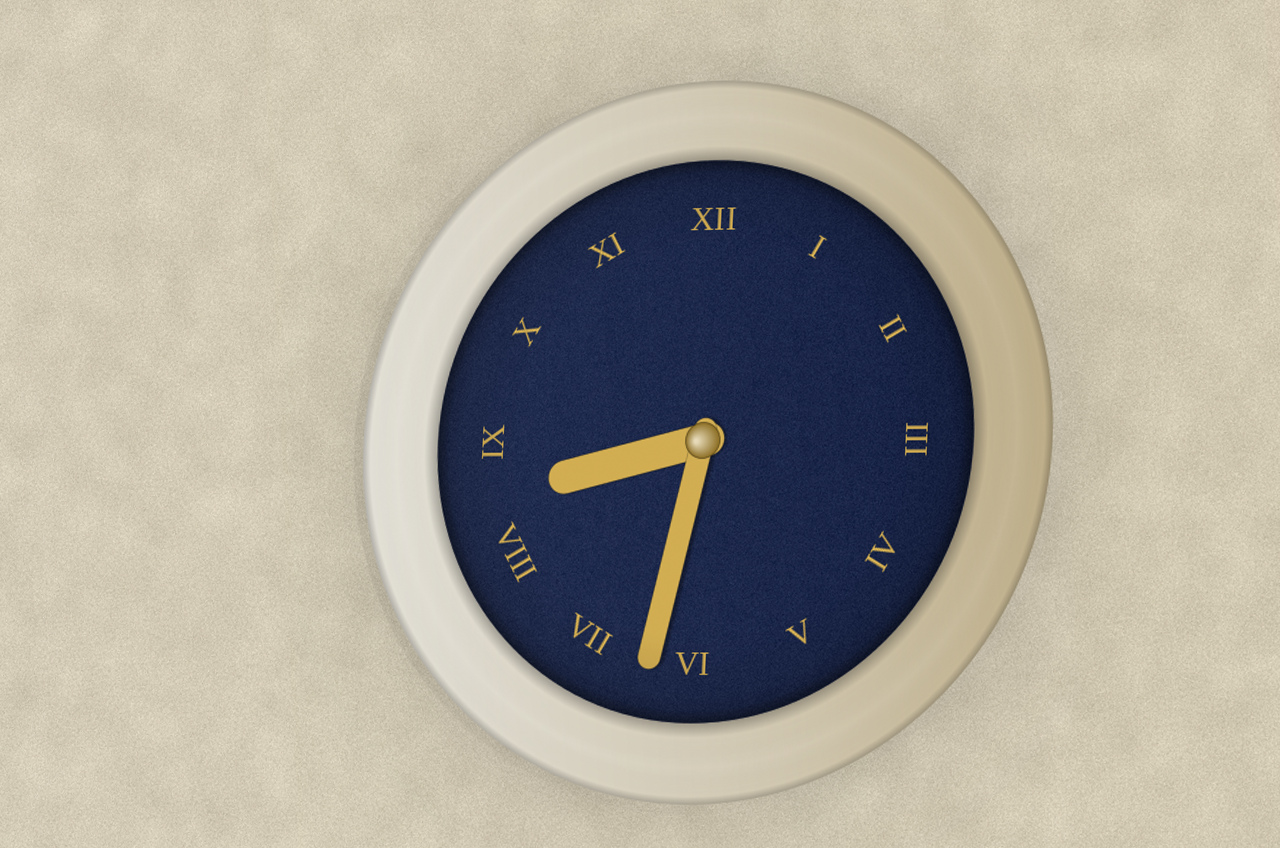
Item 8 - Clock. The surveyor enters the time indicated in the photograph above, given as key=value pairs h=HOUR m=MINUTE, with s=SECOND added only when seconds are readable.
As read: h=8 m=32
